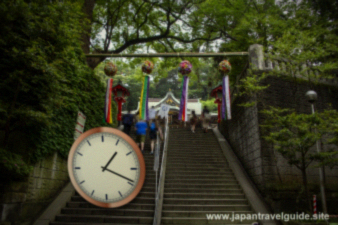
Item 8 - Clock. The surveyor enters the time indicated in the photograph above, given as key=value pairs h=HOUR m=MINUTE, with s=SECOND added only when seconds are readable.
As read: h=1 m=19
